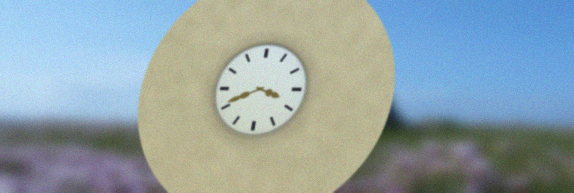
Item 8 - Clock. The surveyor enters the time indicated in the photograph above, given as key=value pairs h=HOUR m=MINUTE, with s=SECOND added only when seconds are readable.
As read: h=3 m=41
